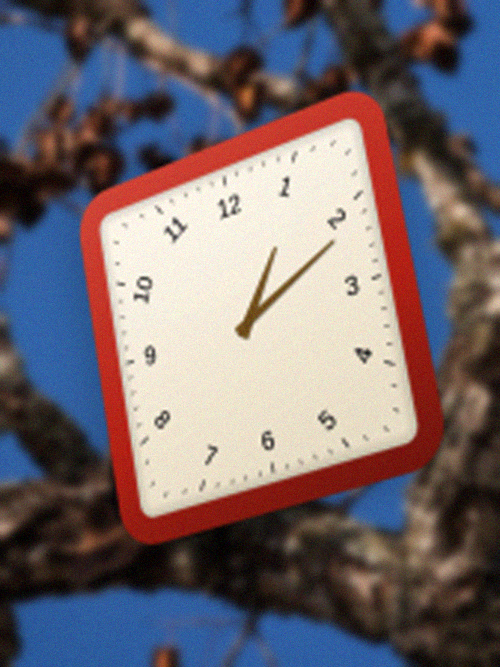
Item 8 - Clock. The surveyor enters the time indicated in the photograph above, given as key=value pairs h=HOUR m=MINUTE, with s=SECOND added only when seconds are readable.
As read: h=1 m=11
